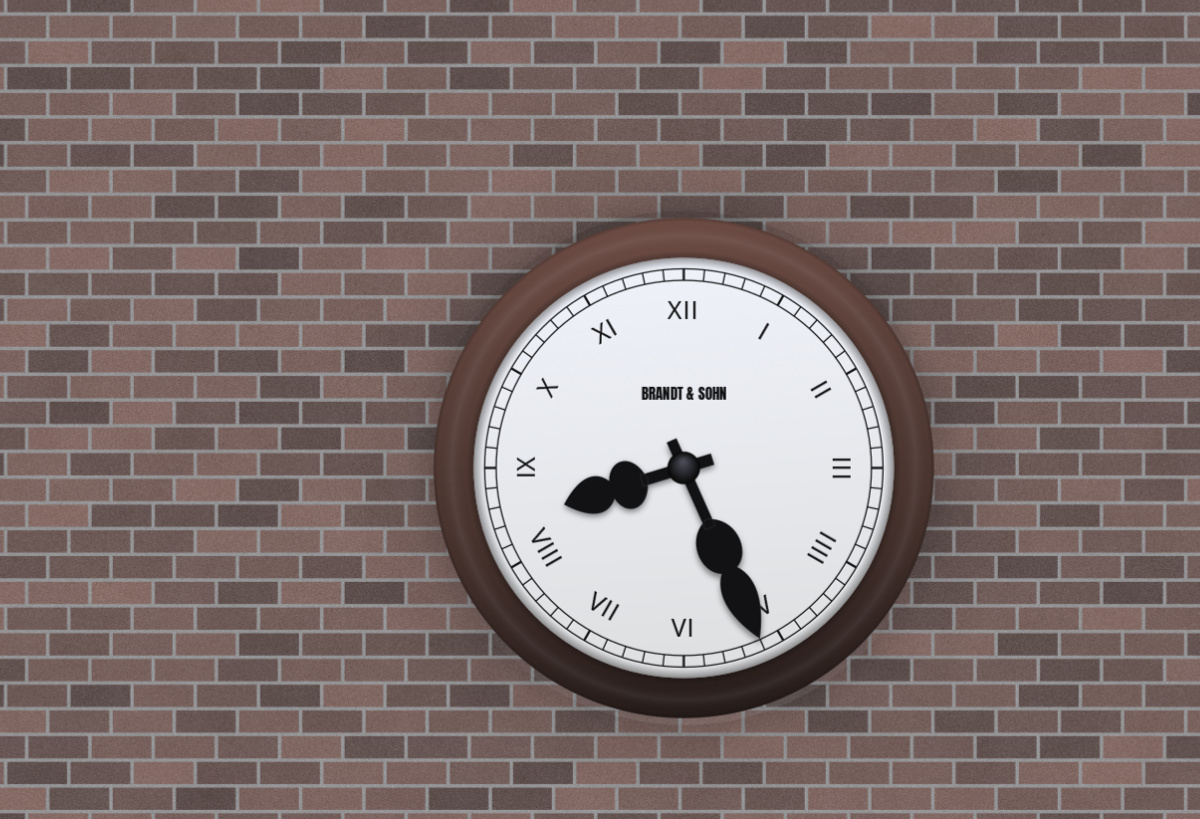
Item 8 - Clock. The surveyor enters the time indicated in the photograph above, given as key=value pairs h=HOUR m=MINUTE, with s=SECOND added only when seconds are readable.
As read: h=8 m=26
